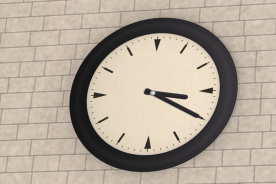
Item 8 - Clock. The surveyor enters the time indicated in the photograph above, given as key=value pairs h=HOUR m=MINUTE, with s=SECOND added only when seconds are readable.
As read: h=3 m=20
